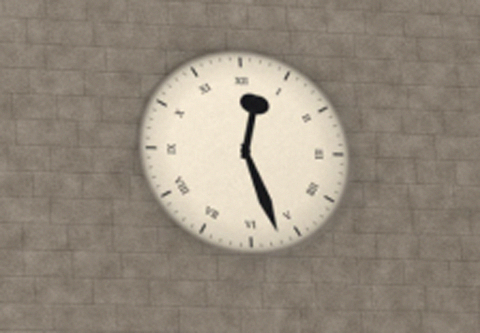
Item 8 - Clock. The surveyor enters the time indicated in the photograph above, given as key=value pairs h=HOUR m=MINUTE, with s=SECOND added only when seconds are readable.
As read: h=12 m=27
